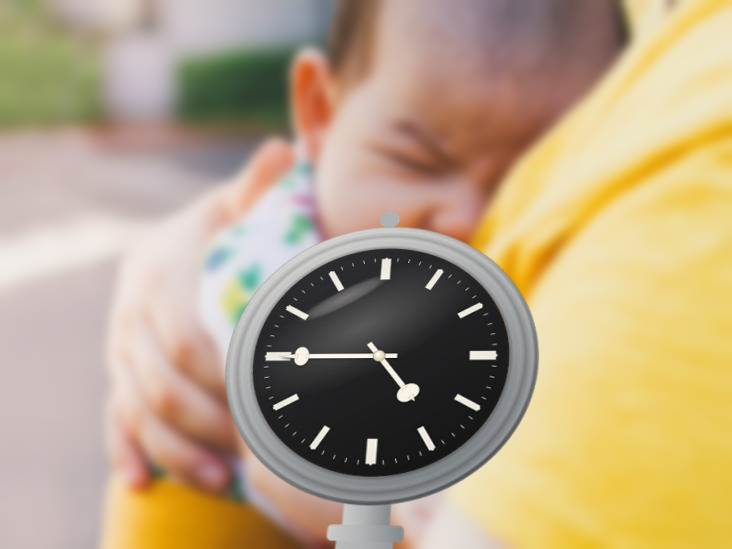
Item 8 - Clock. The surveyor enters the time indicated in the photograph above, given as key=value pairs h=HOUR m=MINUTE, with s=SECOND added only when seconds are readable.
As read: h=4 m=45
